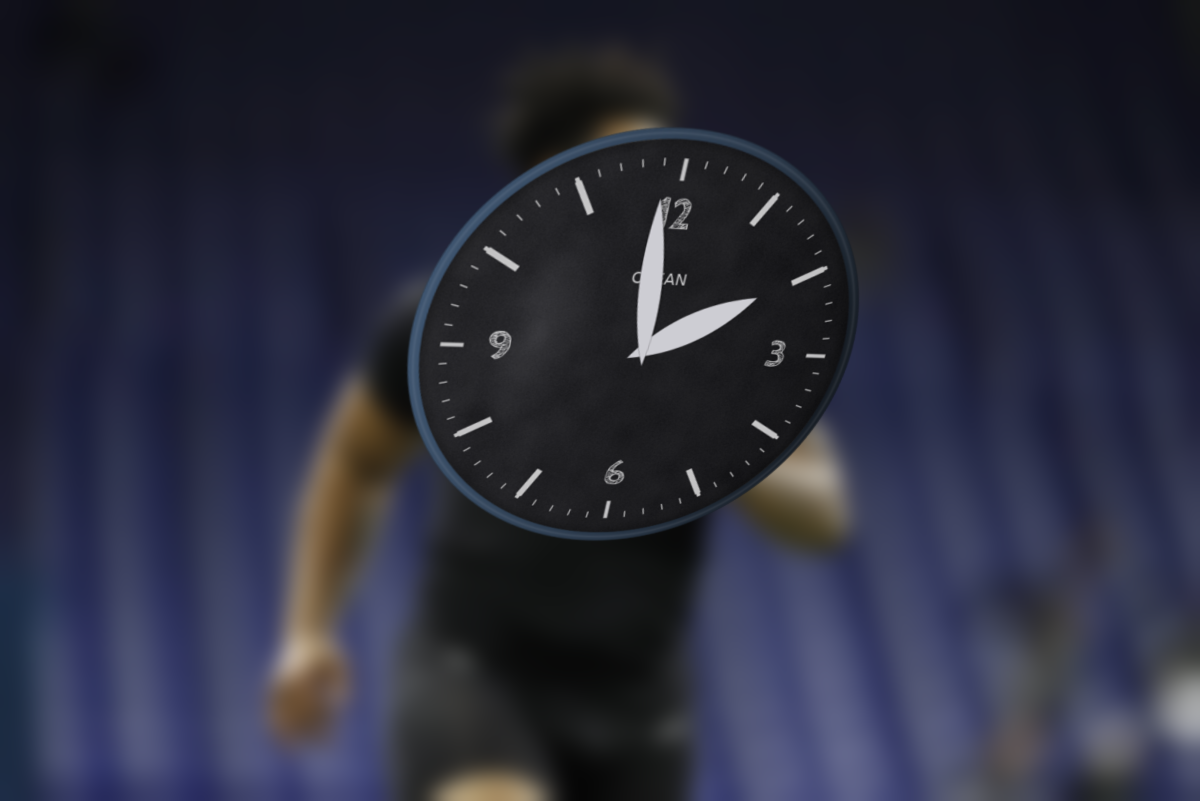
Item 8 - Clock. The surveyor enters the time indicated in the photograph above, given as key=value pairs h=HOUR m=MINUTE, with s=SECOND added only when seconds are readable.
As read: h=1 m=59
